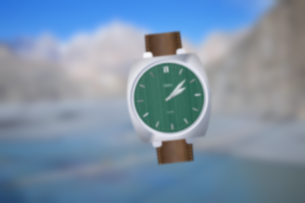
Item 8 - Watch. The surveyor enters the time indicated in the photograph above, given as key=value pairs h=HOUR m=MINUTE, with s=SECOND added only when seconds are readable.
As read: h=2 m=8
